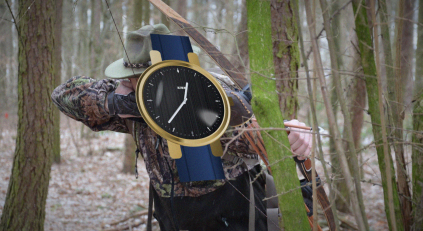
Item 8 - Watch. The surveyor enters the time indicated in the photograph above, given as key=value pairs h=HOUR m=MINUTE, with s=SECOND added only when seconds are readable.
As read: h=12 m=37
